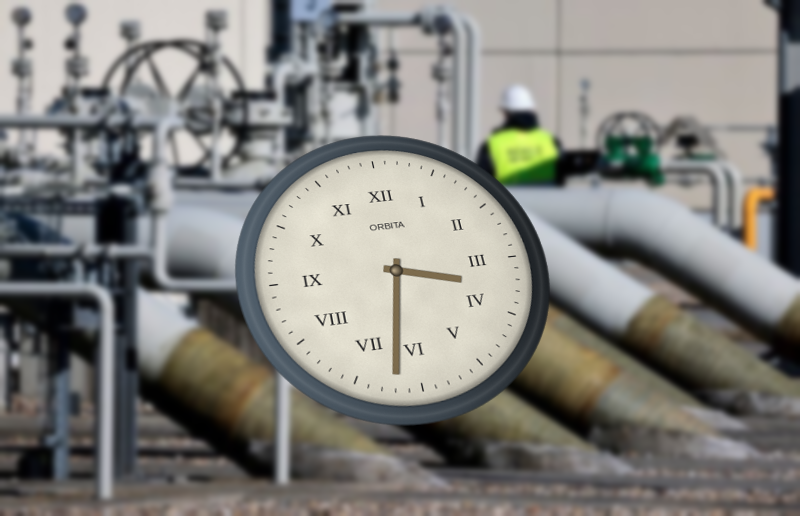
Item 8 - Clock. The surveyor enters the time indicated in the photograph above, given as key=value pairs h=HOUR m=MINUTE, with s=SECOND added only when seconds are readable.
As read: h=3 m=32
